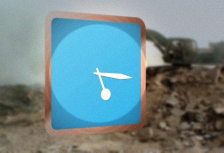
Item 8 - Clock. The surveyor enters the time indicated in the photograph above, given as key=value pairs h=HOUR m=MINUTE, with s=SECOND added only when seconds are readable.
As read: h=5 m=16
